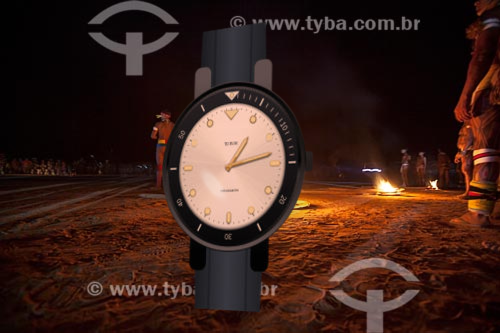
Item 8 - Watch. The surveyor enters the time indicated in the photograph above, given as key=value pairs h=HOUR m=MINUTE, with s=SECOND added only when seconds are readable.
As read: h=1 m=13
